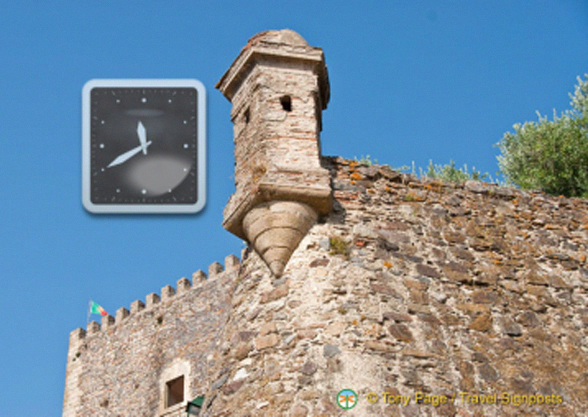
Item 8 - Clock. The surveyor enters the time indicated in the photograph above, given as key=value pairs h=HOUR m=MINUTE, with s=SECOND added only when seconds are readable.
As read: h=11 m=40
